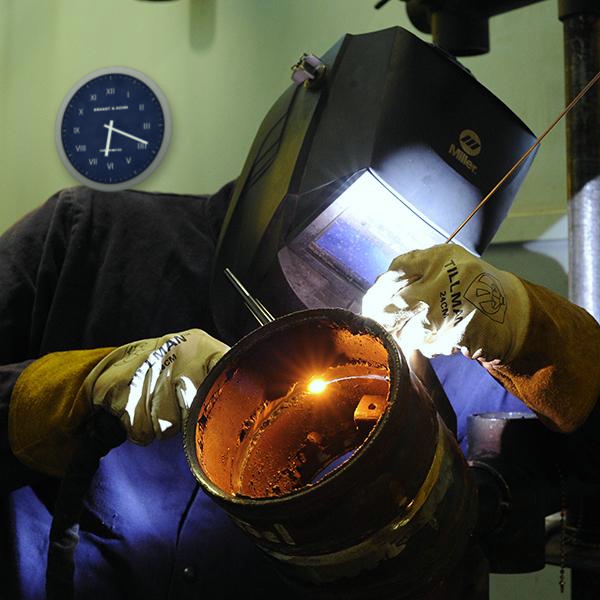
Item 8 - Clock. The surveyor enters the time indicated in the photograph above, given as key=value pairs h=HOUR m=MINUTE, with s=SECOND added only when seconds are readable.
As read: h=6 m=19
